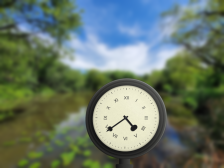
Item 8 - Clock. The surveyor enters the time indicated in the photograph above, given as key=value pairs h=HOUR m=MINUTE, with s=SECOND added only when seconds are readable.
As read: h=4 m=39
